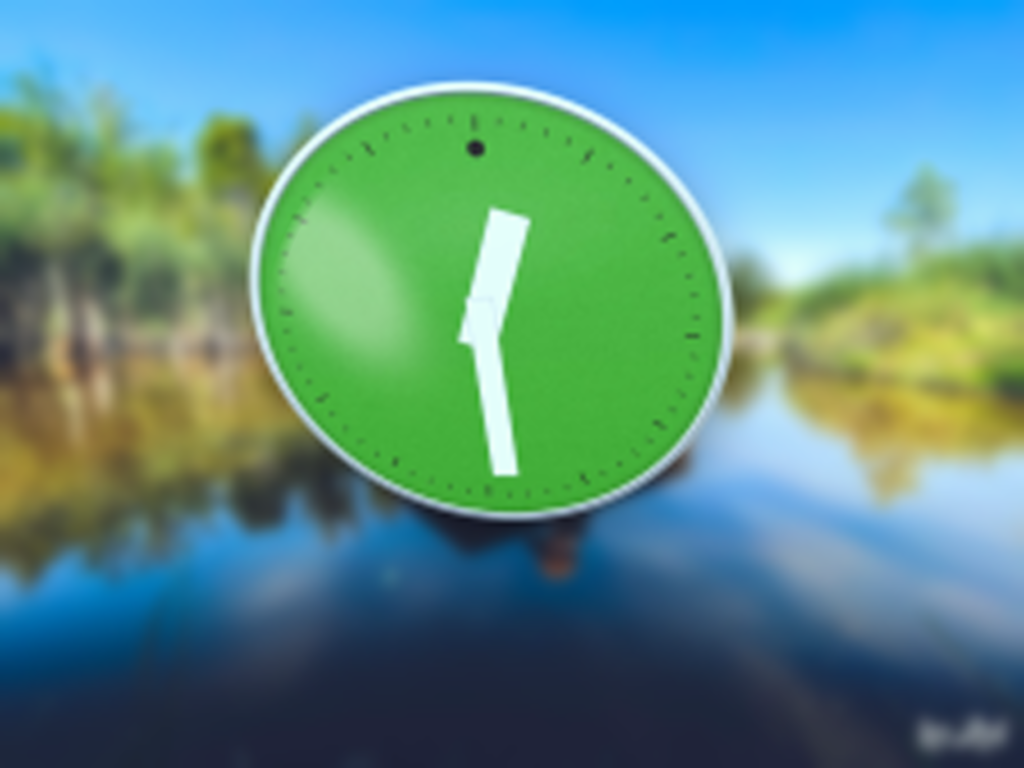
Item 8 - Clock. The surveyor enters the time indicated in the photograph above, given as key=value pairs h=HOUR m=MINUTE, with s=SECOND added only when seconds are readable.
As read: h=12 m=29
